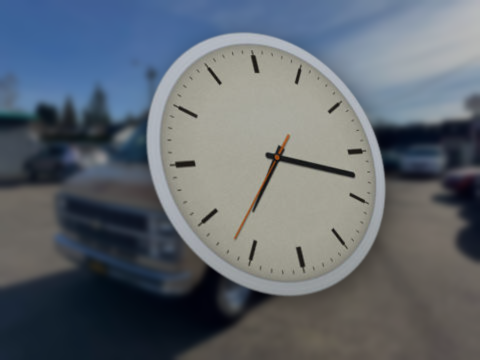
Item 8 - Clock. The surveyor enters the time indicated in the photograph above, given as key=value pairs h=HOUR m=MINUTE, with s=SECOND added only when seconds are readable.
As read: h=7 m=17 s=37
